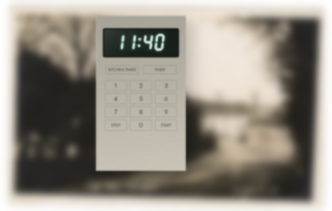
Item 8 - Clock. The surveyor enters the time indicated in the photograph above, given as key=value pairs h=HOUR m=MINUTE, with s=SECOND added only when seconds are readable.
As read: h=11 m=40
